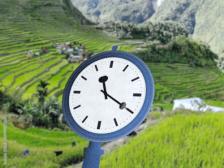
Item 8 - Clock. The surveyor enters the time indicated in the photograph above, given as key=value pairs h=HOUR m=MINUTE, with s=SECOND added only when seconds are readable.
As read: h=11 m=20
